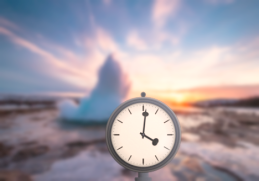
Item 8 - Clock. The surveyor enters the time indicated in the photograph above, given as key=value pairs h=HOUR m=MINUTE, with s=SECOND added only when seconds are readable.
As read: h=4 m=1
